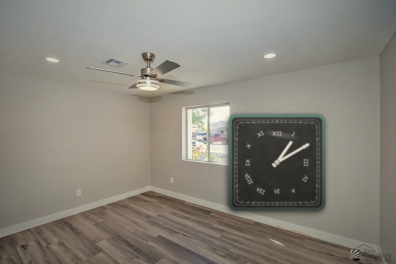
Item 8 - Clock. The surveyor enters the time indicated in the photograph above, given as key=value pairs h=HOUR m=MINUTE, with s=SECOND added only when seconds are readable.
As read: h=1 m=10
